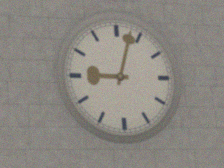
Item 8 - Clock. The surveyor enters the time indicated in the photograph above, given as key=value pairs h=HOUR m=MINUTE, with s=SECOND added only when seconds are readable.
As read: h=9 m=3
